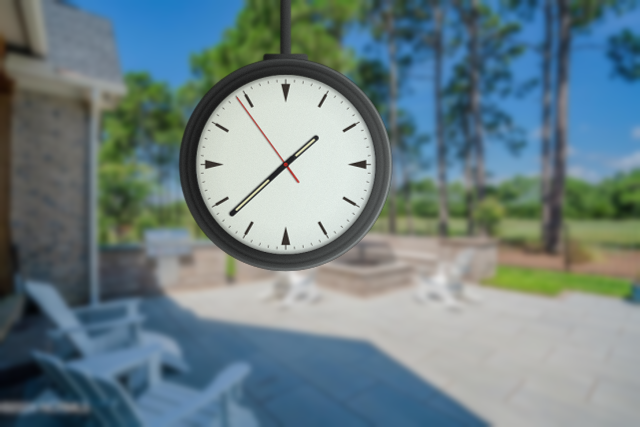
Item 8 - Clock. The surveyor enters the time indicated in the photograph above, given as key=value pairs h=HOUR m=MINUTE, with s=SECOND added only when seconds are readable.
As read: h=1 m=37 s=54
